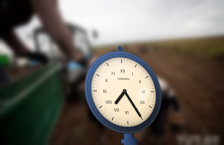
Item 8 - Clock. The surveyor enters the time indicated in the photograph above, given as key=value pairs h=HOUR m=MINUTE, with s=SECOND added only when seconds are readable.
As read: h=7 m=25
